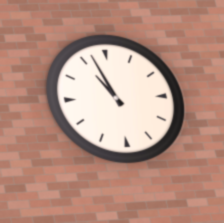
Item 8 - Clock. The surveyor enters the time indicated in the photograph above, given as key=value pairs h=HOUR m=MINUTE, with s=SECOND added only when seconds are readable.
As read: h=10 m=57
